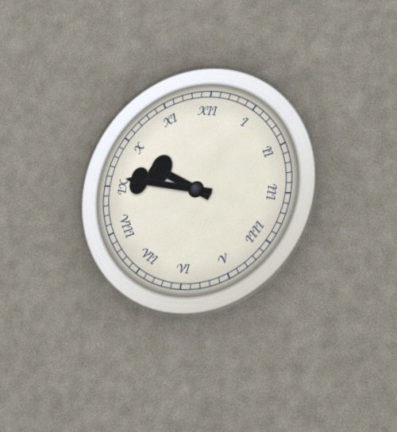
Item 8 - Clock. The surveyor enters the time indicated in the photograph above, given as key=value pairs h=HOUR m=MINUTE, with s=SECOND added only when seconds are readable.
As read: h=9 m=46
